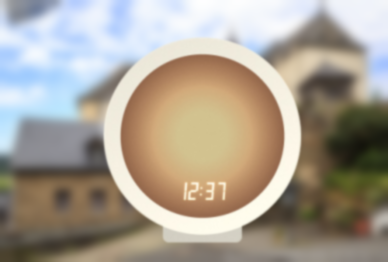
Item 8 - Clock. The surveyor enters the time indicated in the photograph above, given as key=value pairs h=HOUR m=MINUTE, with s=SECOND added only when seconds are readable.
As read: h=12 m=37
